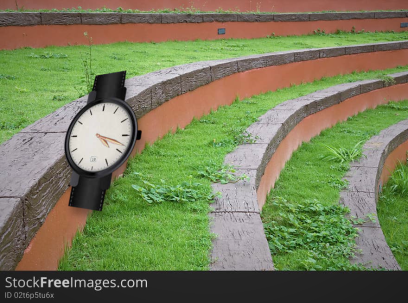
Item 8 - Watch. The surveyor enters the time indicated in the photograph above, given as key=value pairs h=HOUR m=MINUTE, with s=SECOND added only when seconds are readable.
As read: h=4 m=18
